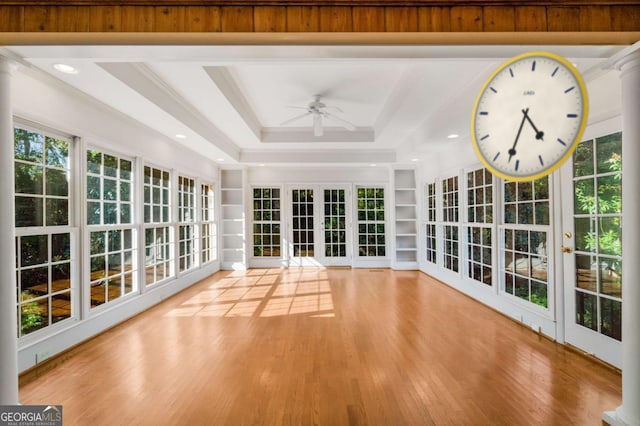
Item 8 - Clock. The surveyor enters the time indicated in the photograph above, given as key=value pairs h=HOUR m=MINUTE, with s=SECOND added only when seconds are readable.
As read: h=4 m=32
